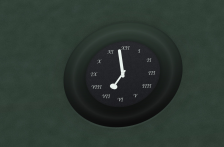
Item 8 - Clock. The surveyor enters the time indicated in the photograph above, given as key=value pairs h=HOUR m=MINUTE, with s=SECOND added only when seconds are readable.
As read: h=6 m=58
